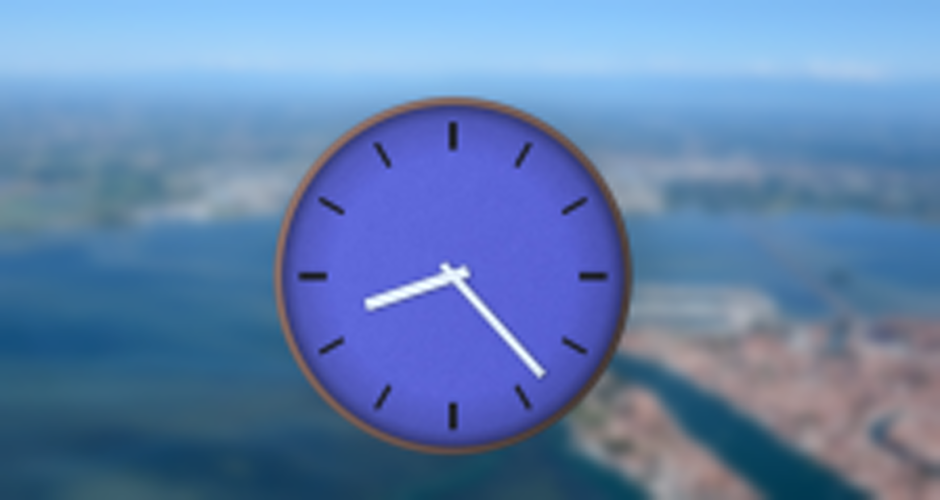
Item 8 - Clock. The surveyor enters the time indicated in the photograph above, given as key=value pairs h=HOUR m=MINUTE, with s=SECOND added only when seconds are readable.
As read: h=8 m=23
